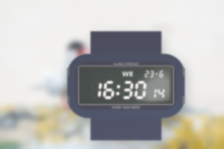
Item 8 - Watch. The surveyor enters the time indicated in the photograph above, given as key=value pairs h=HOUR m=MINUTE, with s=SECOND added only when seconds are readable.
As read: h=16 m=30 s=14
